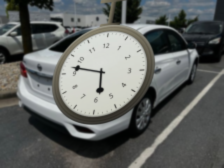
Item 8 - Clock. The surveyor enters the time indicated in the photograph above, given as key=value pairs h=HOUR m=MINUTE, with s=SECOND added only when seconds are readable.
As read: h=5 m=47
